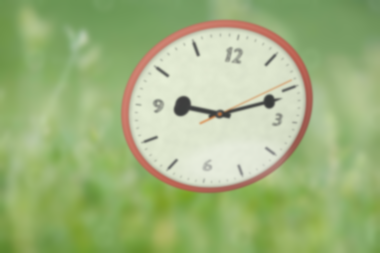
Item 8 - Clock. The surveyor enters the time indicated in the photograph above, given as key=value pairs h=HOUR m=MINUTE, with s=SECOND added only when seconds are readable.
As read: h=9 m=11 s=9
